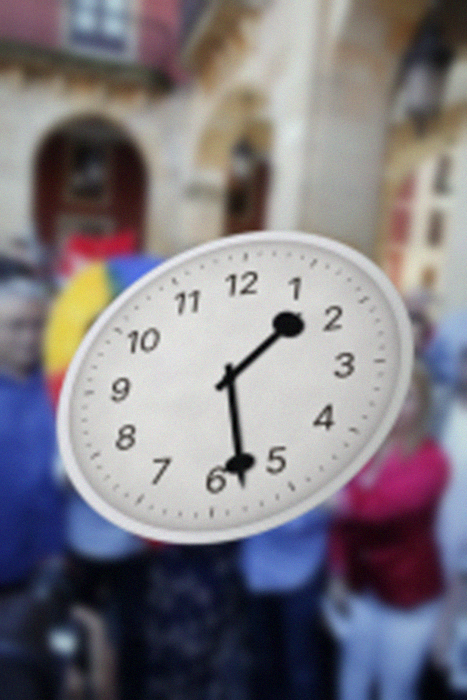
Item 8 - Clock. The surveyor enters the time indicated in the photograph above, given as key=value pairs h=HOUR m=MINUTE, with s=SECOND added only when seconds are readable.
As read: h=1 m=28
